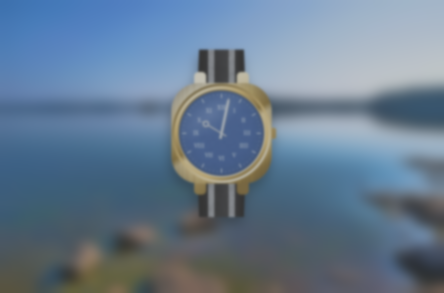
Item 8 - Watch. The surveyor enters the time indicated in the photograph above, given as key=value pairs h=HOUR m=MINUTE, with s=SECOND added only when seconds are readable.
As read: h=10 m=2
